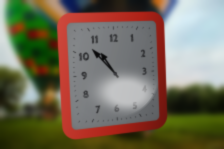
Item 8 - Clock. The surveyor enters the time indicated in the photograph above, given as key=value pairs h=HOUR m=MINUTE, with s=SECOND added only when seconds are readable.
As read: h=10 m=53
